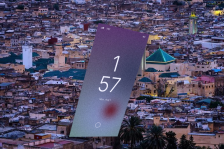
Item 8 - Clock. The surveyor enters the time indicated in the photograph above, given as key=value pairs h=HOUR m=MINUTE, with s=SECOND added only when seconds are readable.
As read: h=1 m=57
